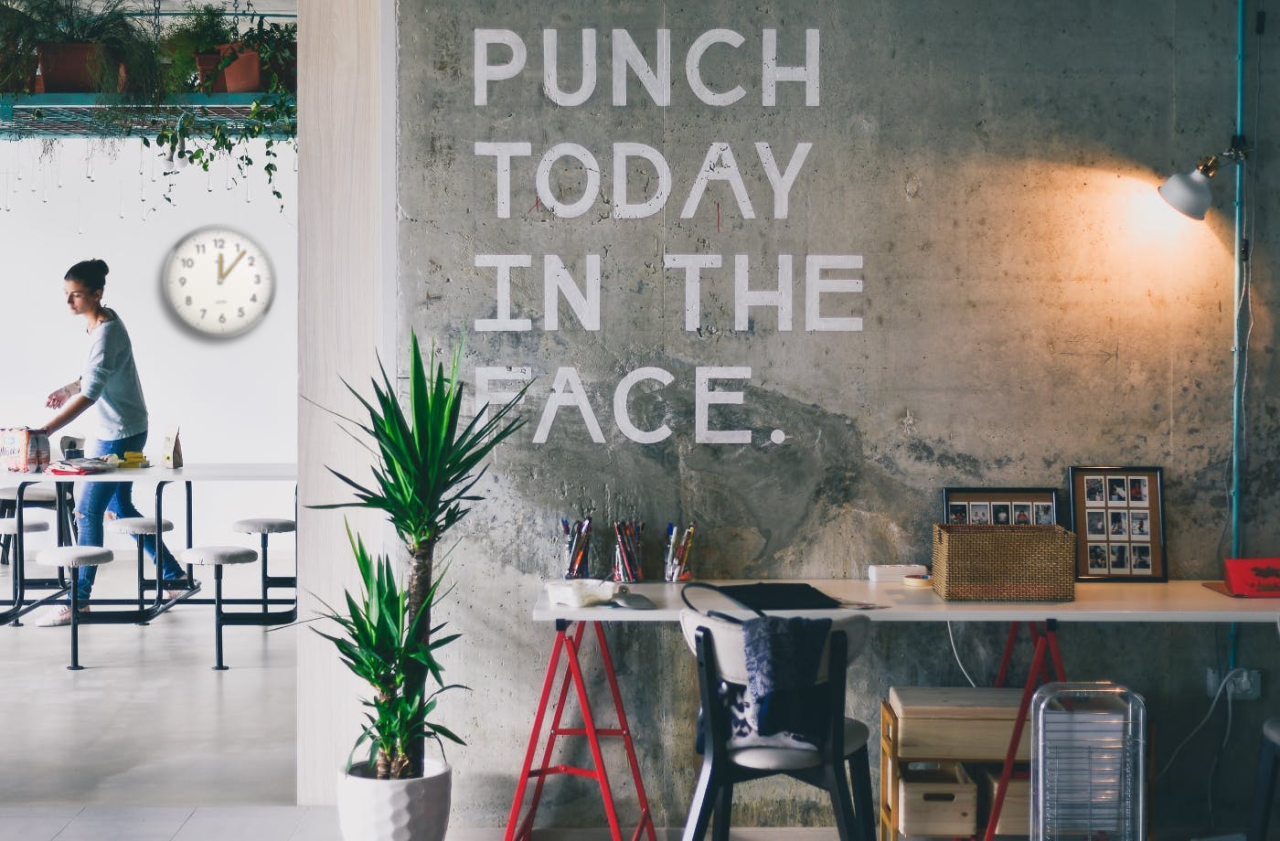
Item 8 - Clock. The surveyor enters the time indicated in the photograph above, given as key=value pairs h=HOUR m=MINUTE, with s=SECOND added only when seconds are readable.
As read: h=12 m=7
